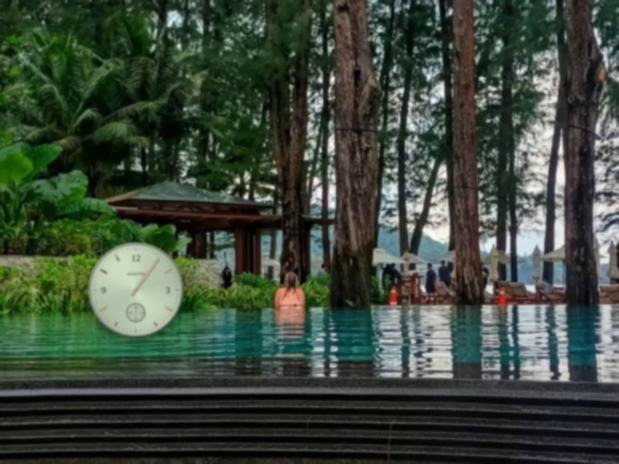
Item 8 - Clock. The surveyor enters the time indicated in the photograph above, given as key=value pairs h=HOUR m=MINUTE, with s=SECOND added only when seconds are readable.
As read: h=1 m=6
